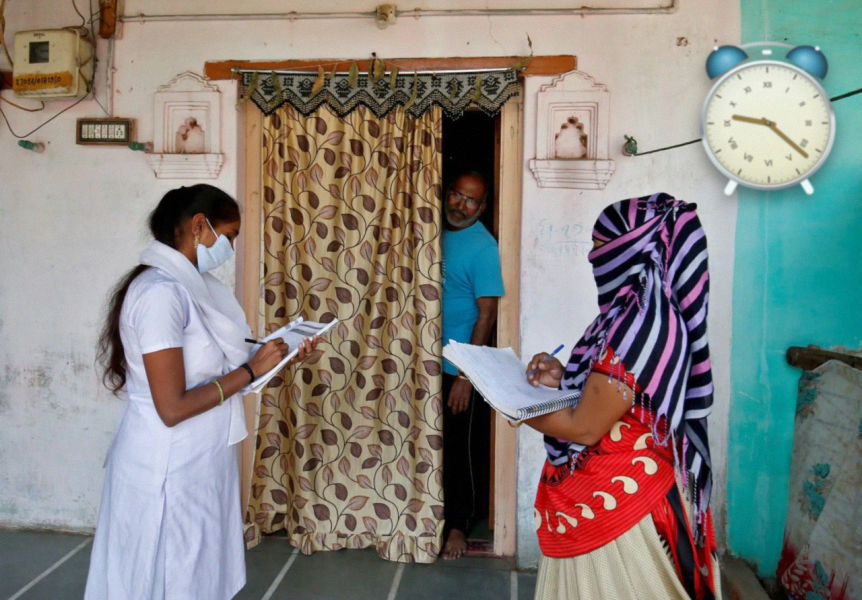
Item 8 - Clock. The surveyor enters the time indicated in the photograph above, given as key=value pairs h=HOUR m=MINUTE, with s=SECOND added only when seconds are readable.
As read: h=9 m=22
